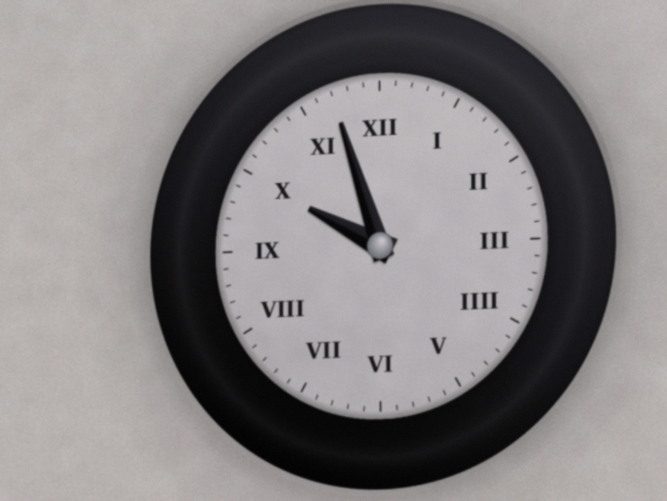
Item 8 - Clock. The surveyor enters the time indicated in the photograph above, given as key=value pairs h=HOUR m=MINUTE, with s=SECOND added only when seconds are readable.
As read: h=9 m=57
